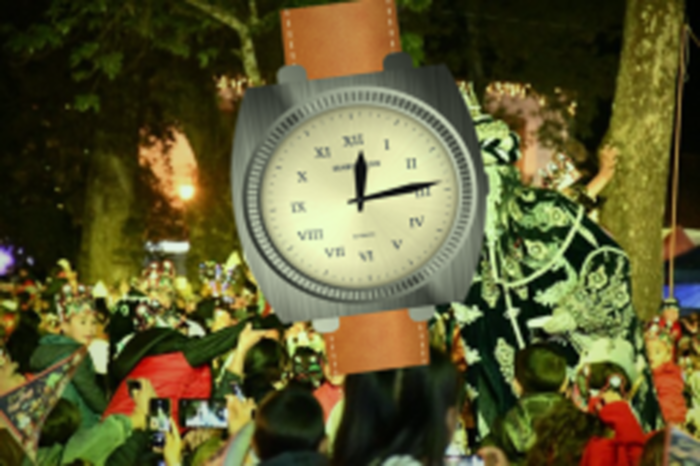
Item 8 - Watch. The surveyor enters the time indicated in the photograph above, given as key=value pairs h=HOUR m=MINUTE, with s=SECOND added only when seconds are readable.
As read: h=12 m=14
